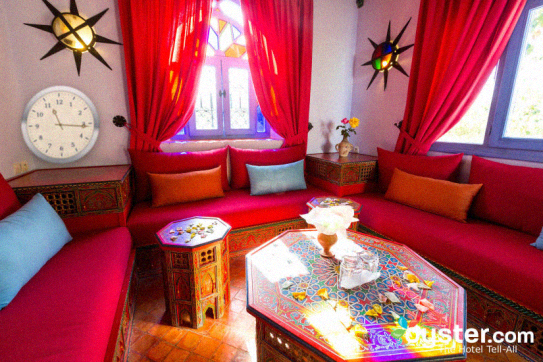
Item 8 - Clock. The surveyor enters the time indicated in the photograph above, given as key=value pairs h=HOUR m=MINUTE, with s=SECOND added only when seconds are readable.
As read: h=11 m=16
